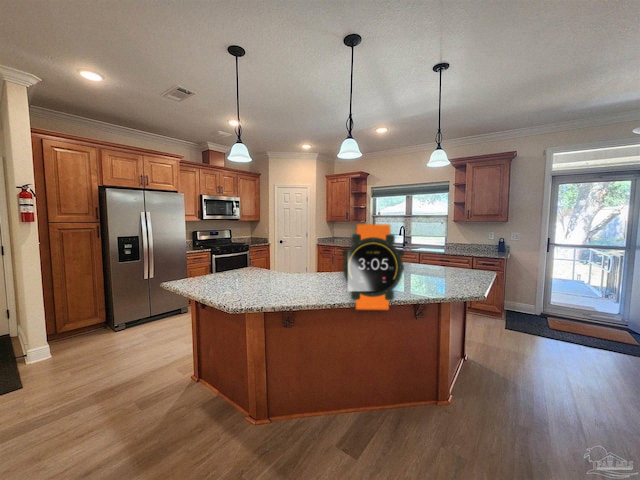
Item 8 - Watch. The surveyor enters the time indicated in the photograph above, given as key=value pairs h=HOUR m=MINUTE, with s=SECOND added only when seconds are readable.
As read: h=3 m=5
